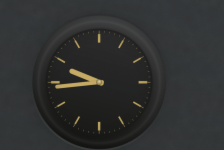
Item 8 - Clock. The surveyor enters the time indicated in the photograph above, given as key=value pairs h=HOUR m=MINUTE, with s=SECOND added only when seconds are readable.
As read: h=9 m=44
